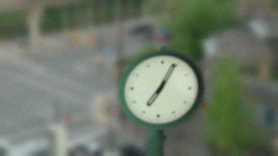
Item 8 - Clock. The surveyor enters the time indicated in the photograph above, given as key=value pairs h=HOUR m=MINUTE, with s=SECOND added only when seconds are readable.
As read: h=7 m=4
